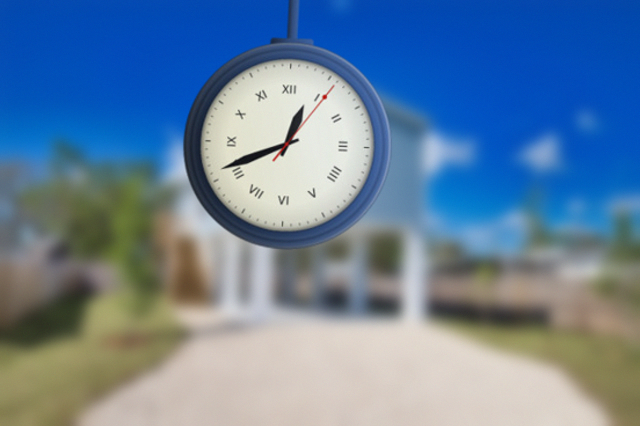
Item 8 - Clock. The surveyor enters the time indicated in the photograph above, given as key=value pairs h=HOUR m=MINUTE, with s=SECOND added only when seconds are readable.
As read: h=12 m=41 s=6
